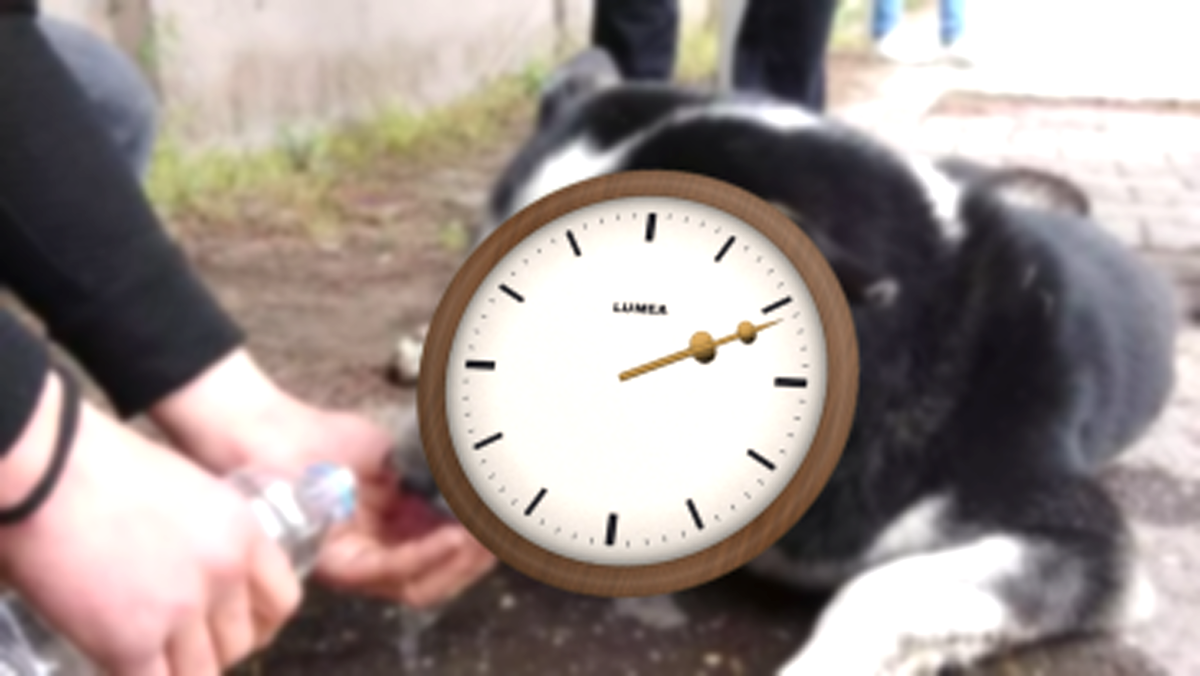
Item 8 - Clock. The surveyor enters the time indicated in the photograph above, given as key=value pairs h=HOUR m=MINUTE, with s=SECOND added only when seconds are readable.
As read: h=2 m=11
